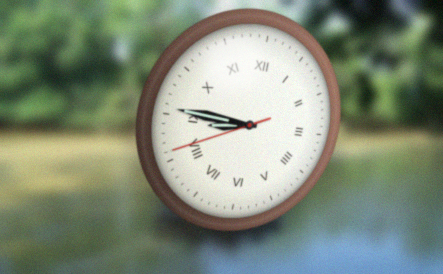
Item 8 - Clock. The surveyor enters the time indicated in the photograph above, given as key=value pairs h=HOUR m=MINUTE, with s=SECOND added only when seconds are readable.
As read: h=8 m=45 s=41
